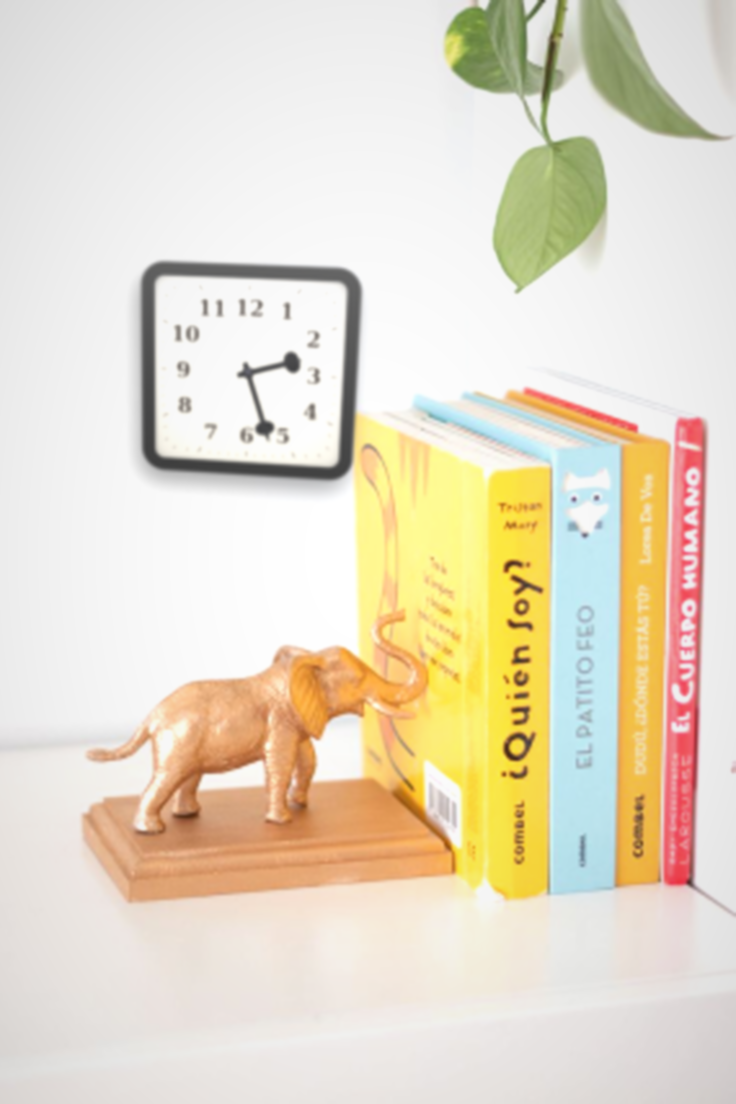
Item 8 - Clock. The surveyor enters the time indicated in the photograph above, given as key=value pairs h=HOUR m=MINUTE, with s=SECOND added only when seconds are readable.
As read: h=2 m=27
